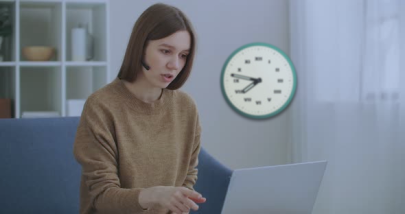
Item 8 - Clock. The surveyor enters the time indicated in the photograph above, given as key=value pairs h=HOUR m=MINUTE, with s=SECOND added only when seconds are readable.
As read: h=7 m=47
